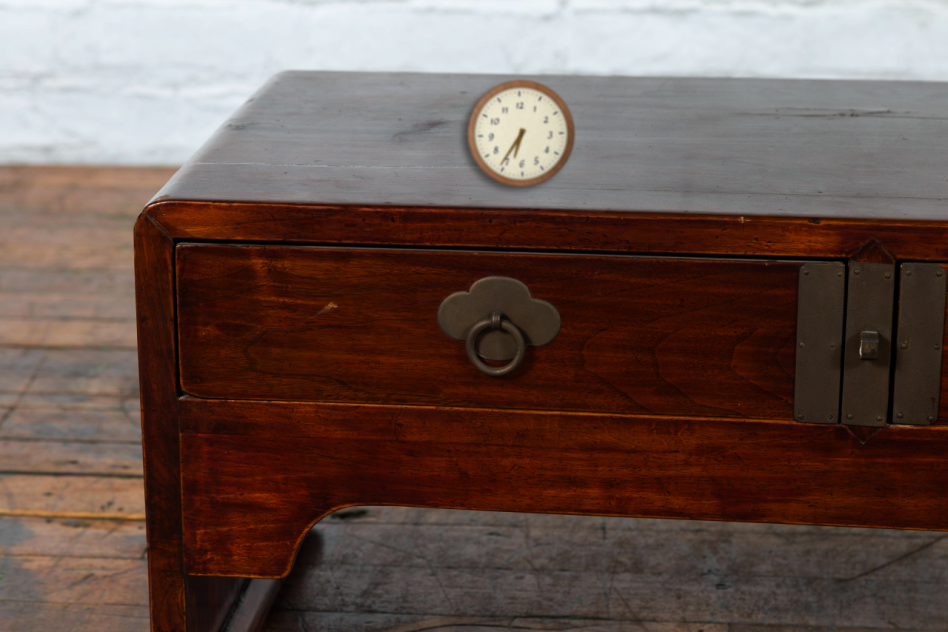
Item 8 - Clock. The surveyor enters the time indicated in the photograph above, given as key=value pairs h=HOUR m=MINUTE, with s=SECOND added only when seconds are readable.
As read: h=6 m=36
